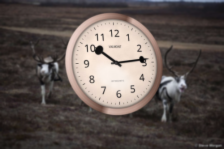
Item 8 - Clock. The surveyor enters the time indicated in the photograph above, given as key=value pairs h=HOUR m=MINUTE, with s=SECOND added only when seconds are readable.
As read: h=10 m=14
